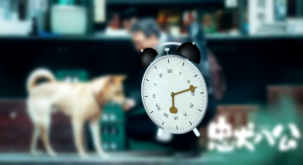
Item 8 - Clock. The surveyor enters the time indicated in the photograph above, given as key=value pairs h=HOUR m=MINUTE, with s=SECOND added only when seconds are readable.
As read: h=6 m=13
